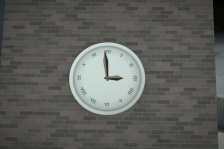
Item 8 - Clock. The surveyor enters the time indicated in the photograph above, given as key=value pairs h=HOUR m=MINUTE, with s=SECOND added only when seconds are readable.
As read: h=2 m=59
